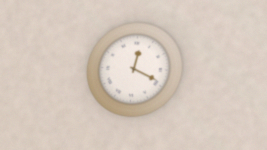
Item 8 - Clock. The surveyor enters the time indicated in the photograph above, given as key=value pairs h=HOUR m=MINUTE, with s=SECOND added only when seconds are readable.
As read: h=12 m=19
